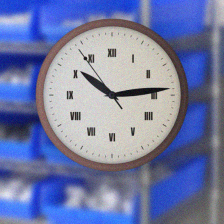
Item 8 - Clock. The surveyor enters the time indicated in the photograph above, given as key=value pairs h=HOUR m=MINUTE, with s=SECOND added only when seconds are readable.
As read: h=10 m=13 s=54
